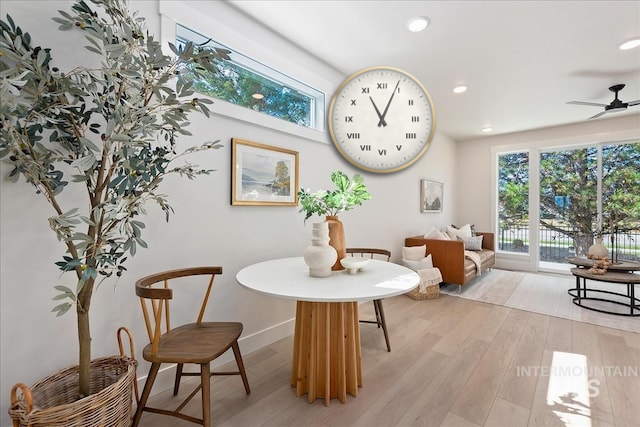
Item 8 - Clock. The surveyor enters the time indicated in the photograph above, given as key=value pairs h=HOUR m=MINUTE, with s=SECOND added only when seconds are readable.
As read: h=11 m=4
